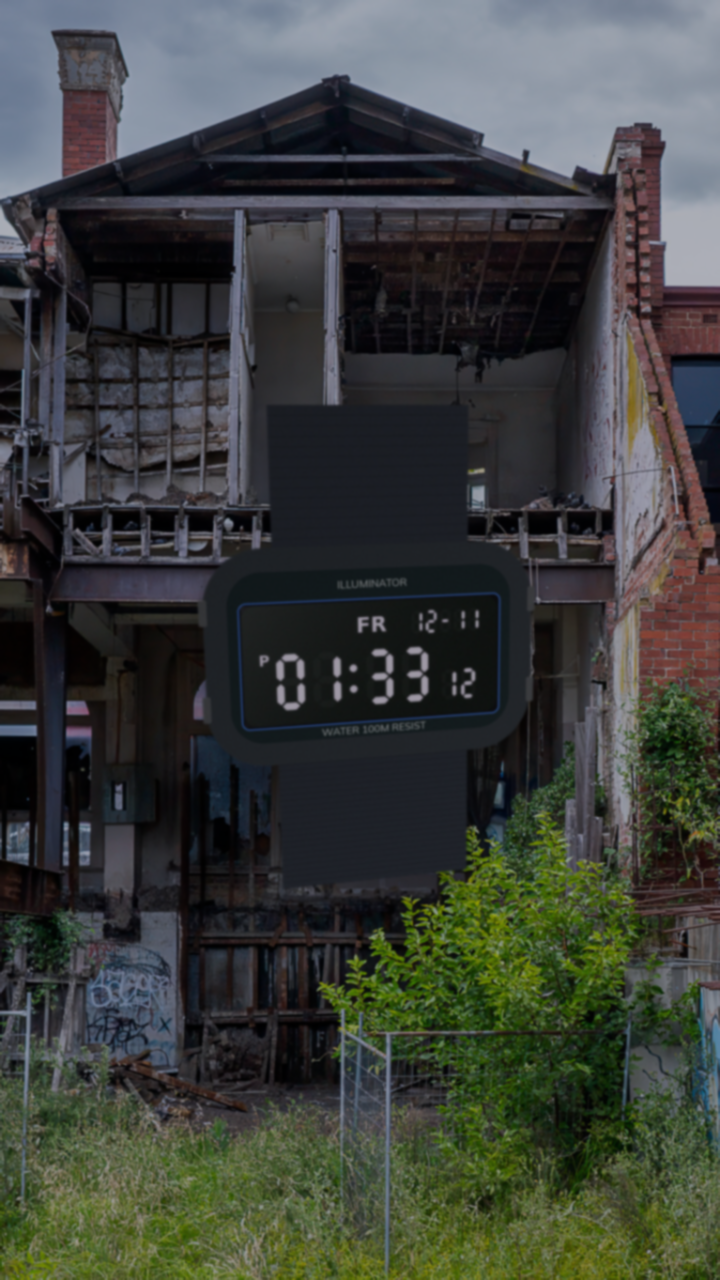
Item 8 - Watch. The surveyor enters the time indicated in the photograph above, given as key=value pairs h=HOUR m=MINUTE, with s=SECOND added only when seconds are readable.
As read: h=1 m=33 s=12
